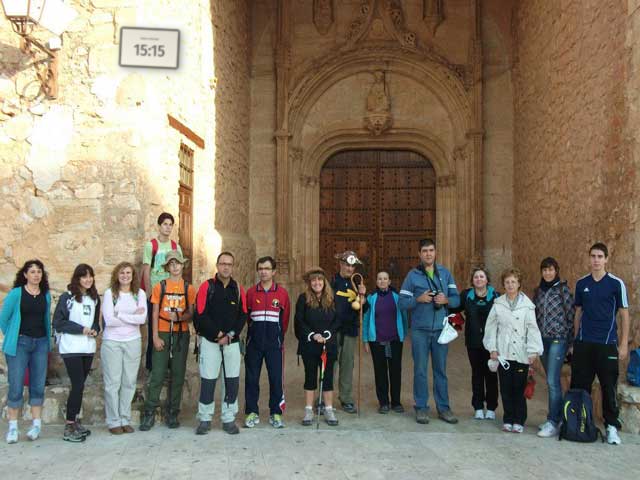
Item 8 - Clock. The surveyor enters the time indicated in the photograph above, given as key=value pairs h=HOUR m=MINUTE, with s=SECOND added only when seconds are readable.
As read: h=15 m=15
